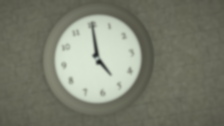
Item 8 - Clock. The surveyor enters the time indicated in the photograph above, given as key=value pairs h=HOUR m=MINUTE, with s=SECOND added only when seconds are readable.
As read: h=5 m=0
